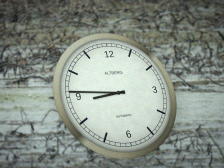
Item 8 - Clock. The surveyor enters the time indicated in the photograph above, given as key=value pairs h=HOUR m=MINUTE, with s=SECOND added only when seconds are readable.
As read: h=8 m=46
